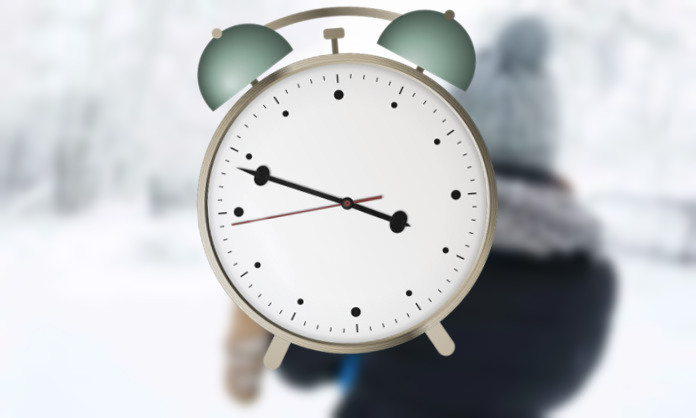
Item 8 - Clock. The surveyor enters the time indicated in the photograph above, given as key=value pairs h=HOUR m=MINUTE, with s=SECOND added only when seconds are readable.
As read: h=3 m=48 s=44
